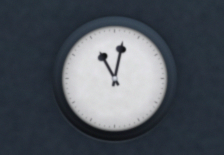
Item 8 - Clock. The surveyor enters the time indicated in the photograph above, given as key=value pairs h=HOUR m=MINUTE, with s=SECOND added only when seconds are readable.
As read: h=11 m=2
